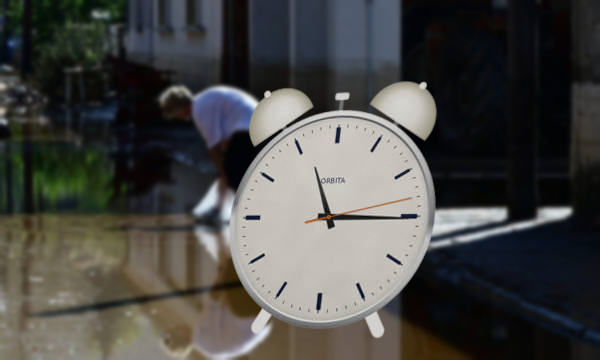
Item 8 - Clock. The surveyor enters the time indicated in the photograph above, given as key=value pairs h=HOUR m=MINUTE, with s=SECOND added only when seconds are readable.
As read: h=11 m=15 s=13
